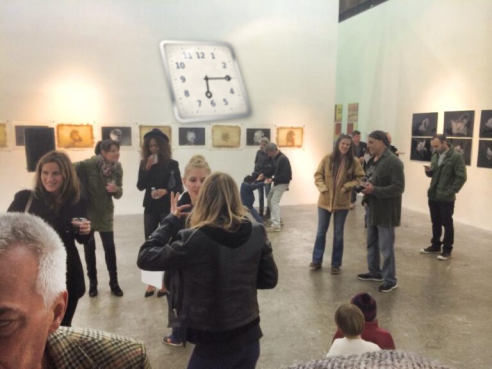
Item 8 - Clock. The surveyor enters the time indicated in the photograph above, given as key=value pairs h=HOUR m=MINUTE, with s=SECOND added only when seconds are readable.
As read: h=6 m=15
